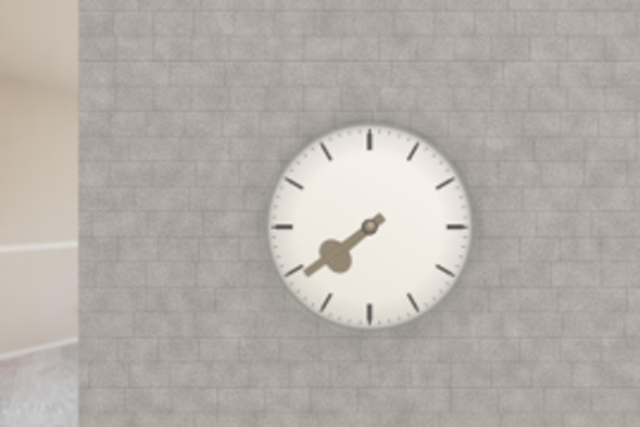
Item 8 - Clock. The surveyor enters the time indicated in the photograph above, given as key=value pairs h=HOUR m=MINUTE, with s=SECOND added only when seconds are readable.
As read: h=7 m=39
